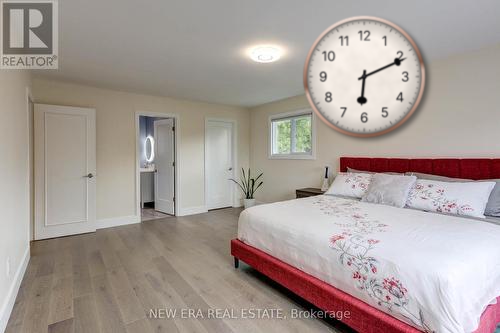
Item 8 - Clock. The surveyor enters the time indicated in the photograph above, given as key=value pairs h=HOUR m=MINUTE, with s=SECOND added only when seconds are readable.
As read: h=6 m=11
